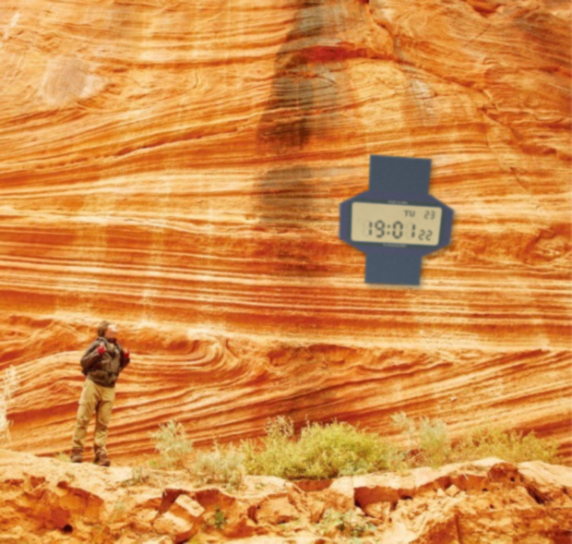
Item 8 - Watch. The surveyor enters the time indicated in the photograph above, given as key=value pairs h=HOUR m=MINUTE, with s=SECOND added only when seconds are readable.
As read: h=19 m=1 s=22
